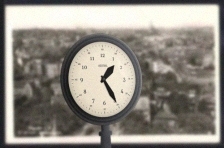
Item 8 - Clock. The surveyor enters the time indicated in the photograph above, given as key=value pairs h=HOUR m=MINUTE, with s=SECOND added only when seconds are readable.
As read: h=1 m=25
